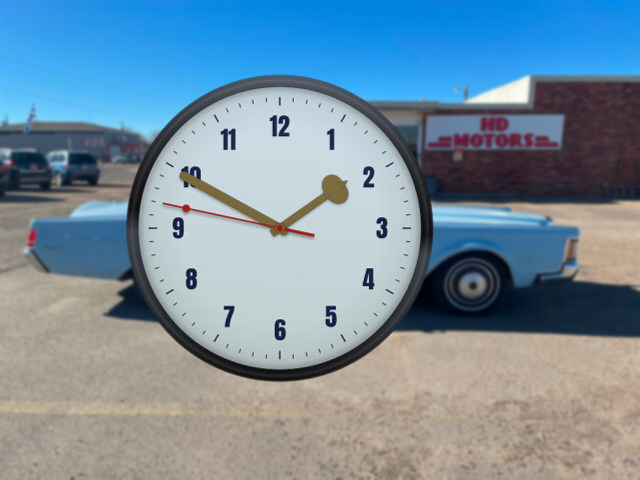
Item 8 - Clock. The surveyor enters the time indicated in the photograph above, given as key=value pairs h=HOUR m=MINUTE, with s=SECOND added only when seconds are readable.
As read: h=1 m=49 s=47
